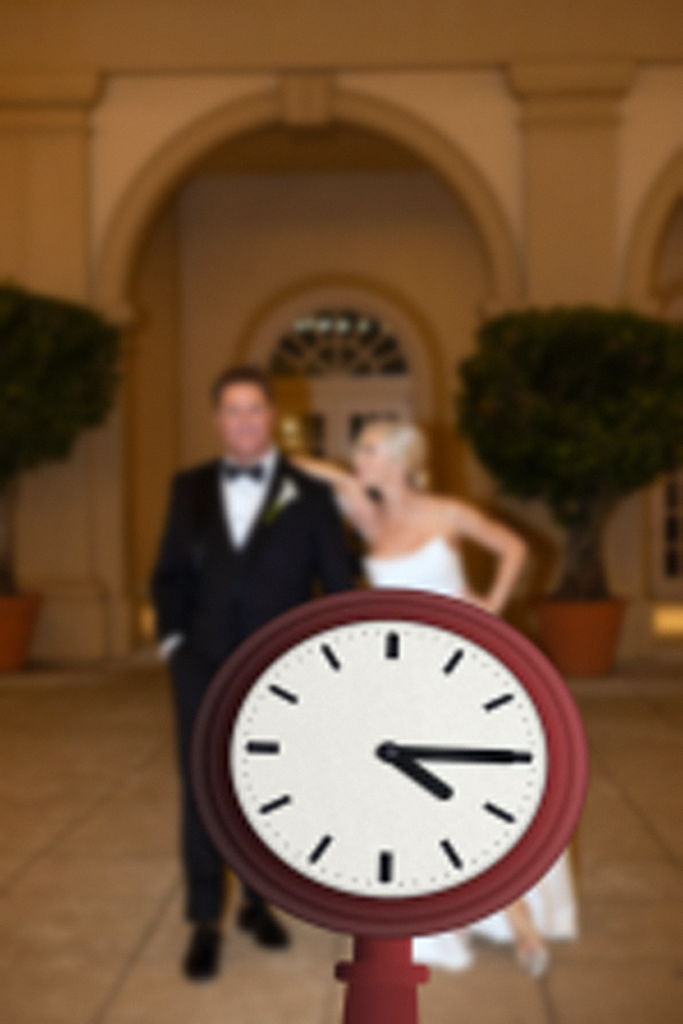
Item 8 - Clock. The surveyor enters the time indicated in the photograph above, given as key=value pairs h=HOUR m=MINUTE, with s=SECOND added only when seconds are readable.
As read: h=4 m=15
